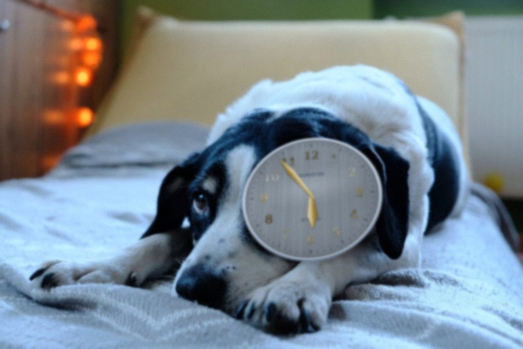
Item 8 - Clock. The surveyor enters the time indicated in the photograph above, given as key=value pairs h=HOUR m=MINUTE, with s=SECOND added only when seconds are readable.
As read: h=5 m=54
